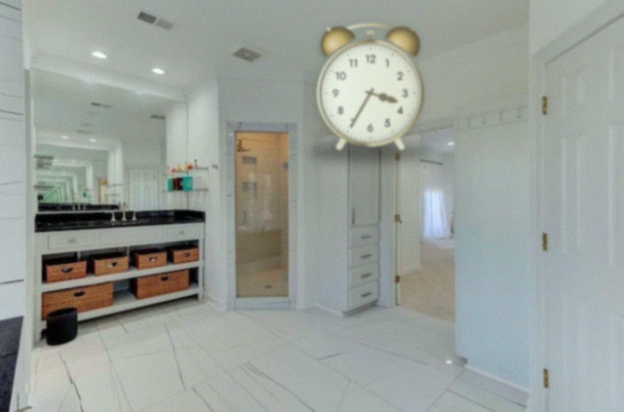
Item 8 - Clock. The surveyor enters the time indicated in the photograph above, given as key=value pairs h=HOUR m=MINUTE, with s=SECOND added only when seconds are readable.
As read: h=3 m=35
